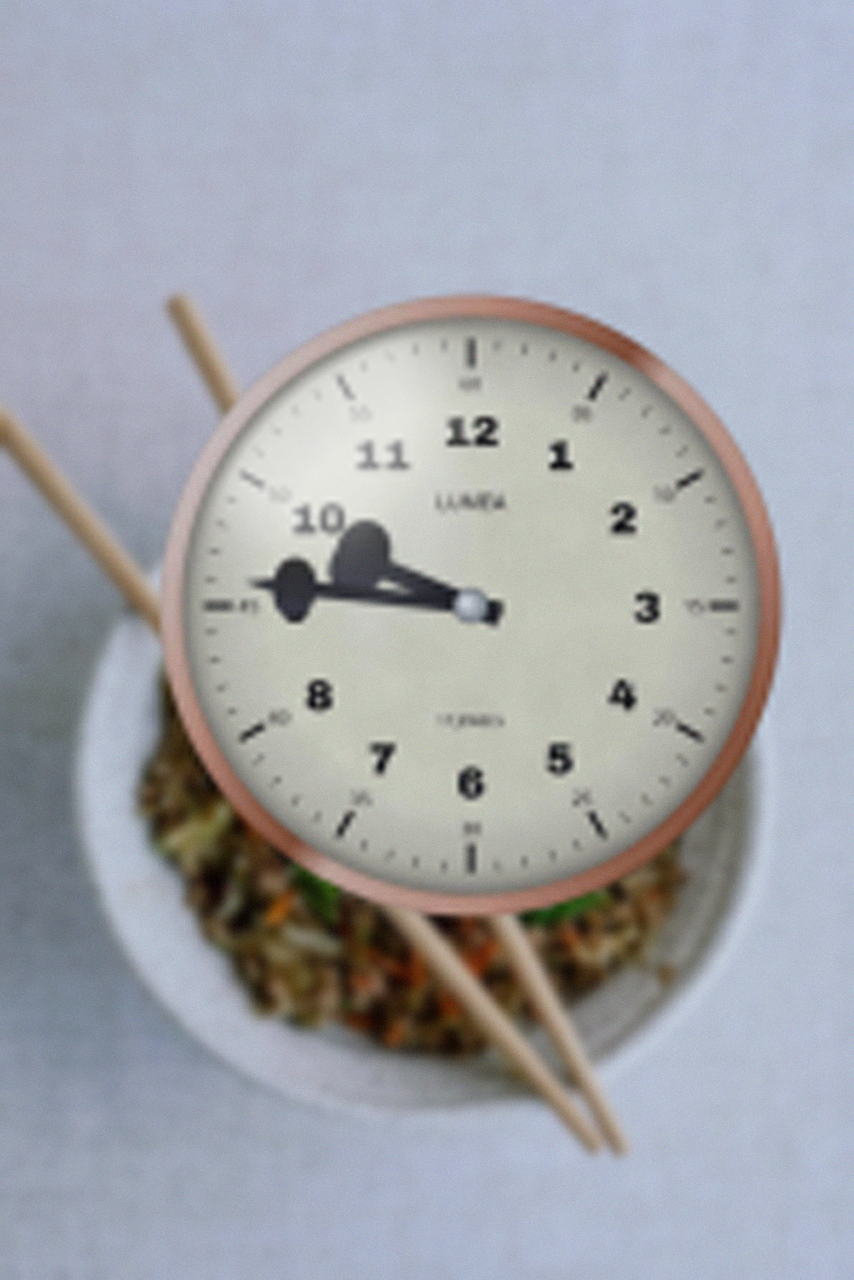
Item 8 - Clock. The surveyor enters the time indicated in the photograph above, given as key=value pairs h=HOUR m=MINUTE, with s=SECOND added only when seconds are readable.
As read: h=9 m=46
